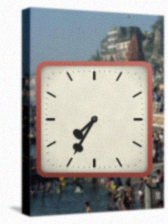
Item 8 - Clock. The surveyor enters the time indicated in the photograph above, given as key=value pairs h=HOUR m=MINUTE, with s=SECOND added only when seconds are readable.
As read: h=7 m=35
